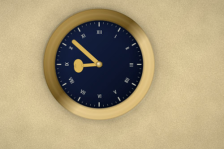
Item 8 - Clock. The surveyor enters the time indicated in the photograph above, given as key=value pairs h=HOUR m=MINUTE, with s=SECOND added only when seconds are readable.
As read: h=8 m=52
